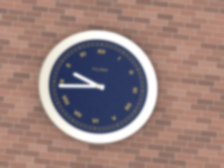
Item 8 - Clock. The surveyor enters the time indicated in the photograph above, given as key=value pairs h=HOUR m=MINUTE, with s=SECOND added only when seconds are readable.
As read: h=9 m=44
